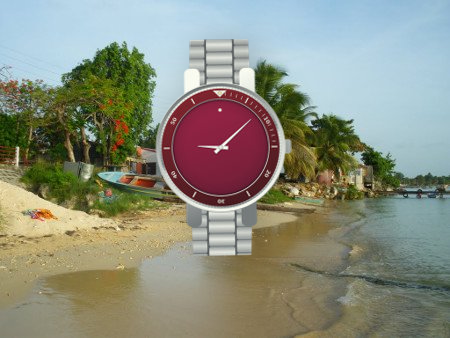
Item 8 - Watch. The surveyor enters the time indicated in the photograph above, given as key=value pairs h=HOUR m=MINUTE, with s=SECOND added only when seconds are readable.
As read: h=9 m=8
